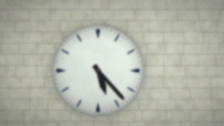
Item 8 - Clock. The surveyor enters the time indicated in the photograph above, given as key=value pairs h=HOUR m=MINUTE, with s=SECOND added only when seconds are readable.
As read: h=5 m=23
